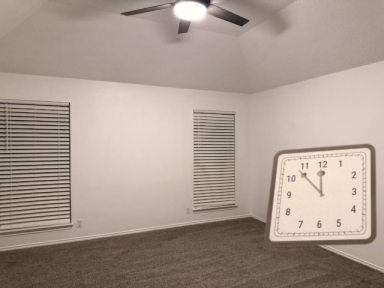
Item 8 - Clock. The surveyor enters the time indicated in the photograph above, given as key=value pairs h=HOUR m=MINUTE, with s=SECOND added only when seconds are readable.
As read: h=11 m=53
